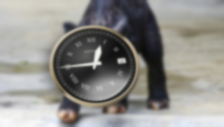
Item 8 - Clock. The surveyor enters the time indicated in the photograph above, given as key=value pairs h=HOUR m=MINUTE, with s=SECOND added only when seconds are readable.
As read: h=12 m=45
